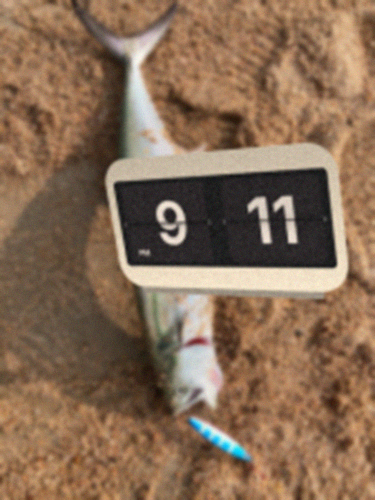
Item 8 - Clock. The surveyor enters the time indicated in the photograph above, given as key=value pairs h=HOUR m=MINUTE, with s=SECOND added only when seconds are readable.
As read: h=9 m=11
